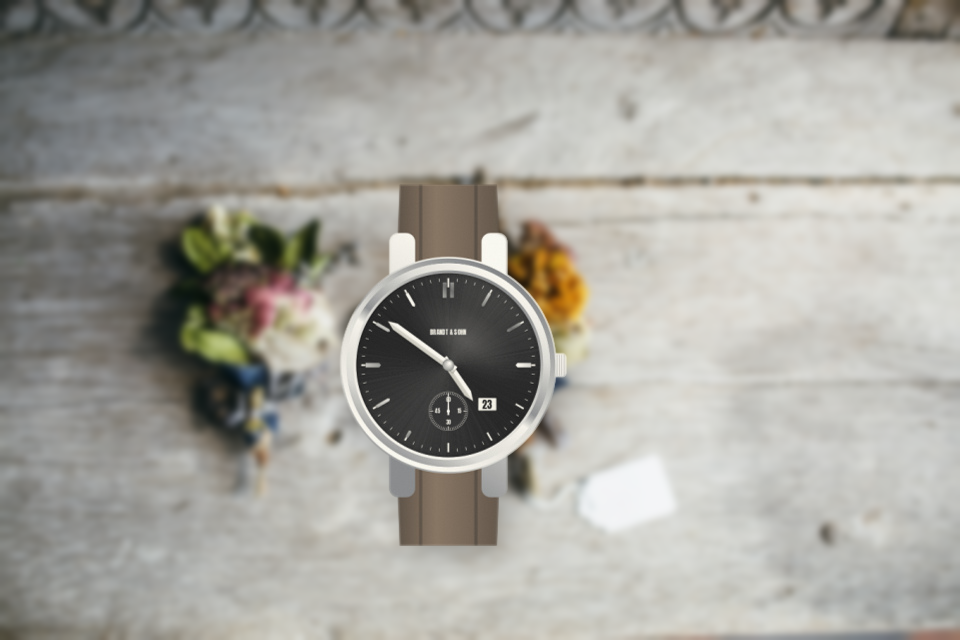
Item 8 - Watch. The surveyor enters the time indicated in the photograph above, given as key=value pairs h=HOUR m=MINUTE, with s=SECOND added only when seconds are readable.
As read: h=4 m=51
